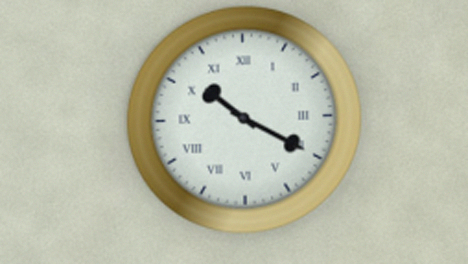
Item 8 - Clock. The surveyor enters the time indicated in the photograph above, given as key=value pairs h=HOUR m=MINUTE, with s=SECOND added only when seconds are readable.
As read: h=10 m=20
